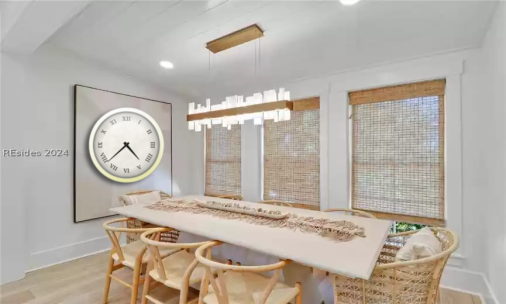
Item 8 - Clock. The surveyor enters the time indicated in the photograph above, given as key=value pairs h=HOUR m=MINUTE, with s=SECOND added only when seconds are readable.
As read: h=4 m=38
